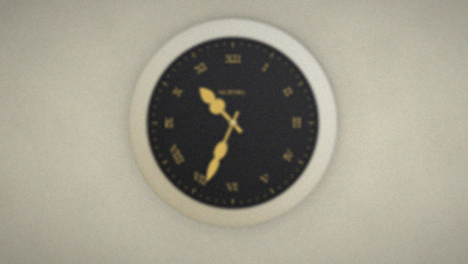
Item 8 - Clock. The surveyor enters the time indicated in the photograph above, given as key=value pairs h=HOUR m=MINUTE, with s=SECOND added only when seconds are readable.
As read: h=10 m=34
